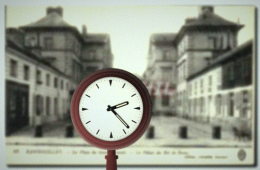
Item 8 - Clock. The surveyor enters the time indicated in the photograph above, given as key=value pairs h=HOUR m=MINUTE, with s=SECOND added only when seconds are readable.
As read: h=2 m=23
